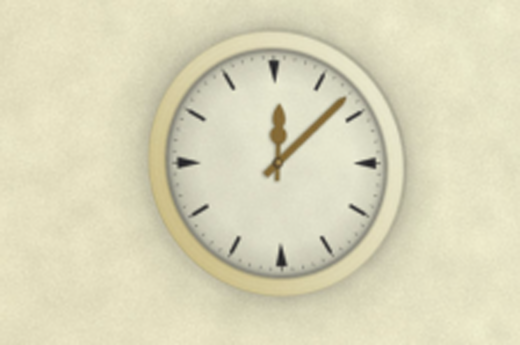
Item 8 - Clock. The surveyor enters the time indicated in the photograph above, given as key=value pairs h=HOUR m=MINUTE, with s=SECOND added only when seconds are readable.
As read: h=12 m=8
